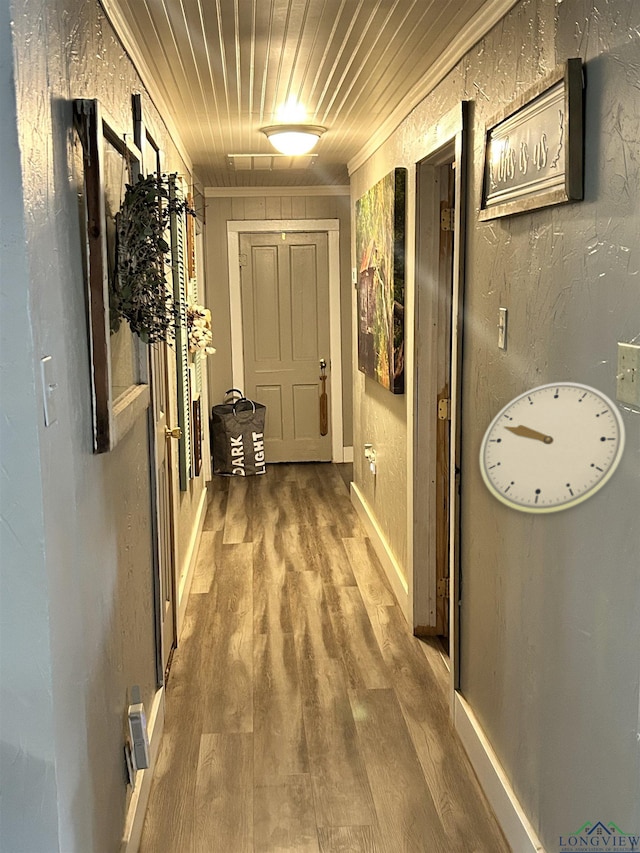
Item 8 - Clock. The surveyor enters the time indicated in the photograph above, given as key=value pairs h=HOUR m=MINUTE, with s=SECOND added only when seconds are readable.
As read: h=9 m=48
